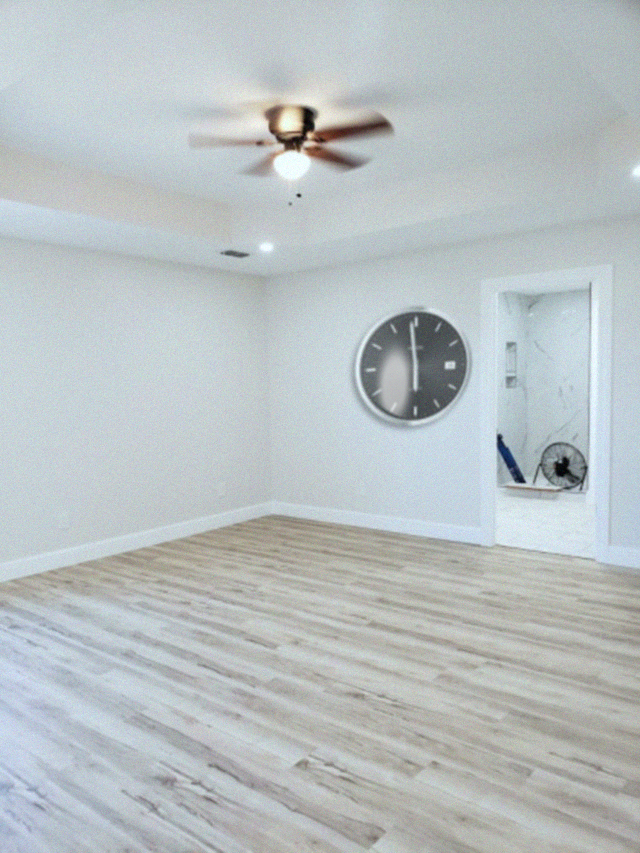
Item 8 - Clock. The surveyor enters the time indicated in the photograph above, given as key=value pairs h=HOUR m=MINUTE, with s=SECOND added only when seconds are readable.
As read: h=5 m=59
